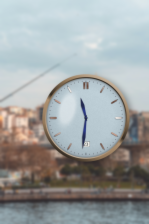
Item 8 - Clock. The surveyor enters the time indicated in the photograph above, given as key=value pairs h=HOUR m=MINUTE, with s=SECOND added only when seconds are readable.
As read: h=11 m=31
